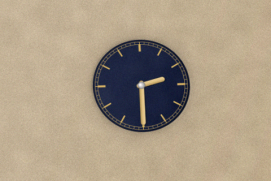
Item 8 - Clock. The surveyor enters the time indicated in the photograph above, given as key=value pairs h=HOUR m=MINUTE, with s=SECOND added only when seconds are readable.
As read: h=2 m=30
